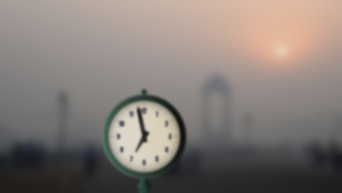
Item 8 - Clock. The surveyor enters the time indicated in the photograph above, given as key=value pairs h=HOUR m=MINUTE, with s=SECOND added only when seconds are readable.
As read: h=6 m=58
